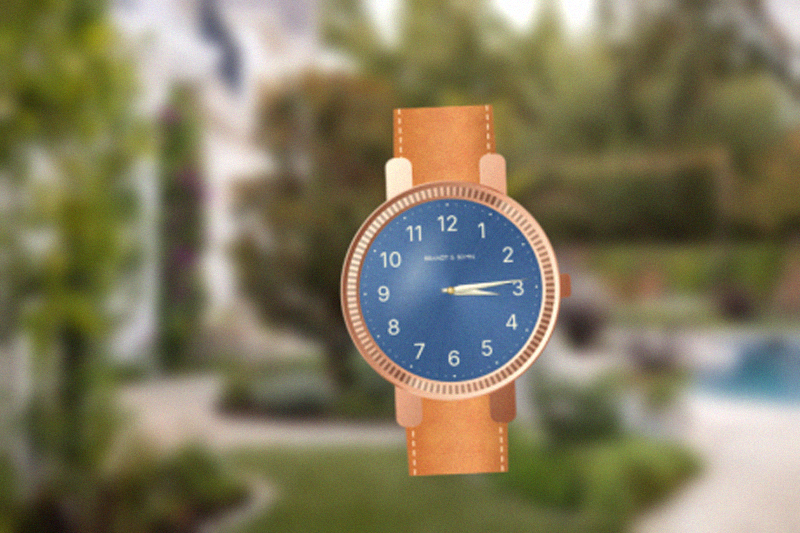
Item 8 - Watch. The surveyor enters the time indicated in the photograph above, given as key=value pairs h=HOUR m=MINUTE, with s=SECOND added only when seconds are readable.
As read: h=3 m=14
